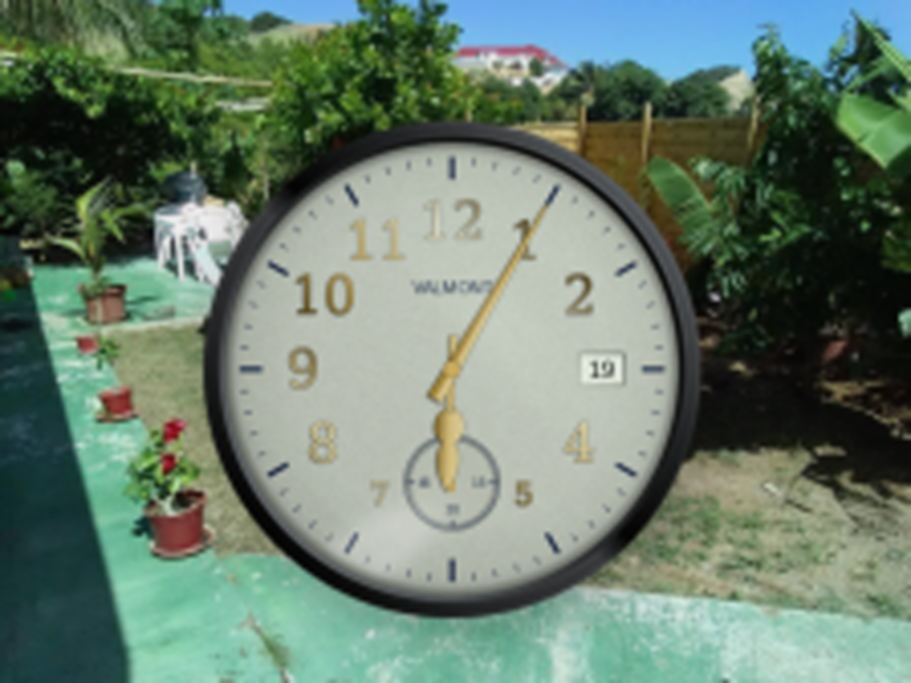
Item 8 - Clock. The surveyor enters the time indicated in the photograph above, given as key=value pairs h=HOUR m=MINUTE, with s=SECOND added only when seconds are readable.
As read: h=6 m=5
